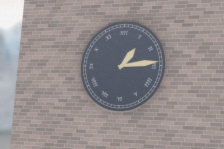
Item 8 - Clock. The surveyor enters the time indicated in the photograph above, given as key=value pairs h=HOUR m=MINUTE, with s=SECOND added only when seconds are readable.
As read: h=1 m=14
